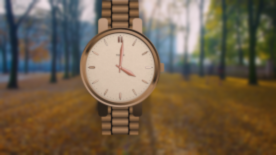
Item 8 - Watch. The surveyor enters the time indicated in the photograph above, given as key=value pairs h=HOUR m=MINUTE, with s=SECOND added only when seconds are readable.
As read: h=4 m=1
